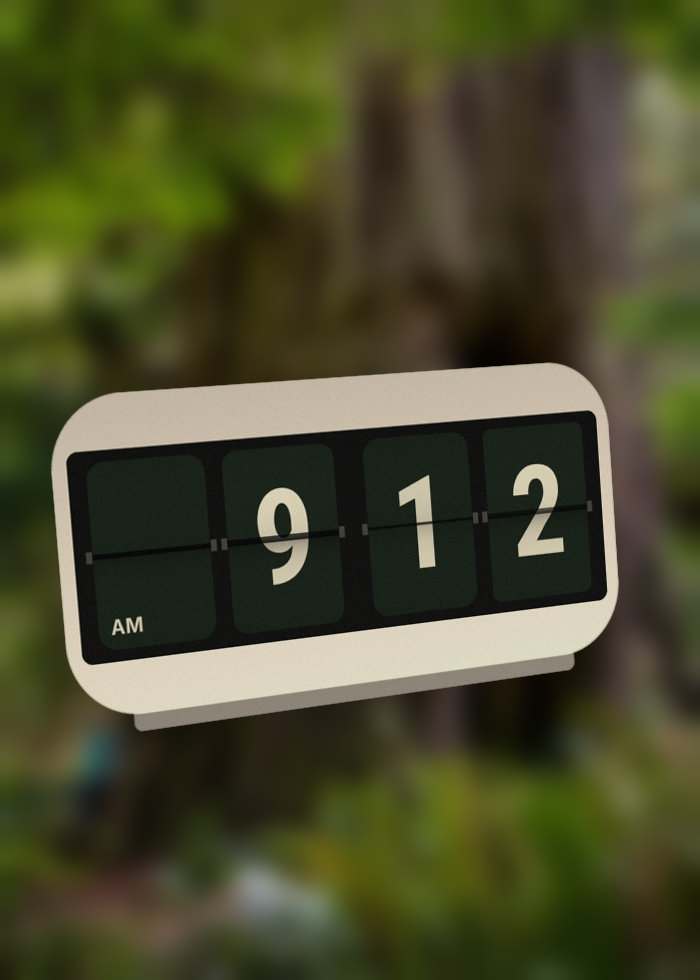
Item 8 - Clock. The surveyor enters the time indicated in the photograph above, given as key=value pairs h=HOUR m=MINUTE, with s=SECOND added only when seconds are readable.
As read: h=9 m=12
